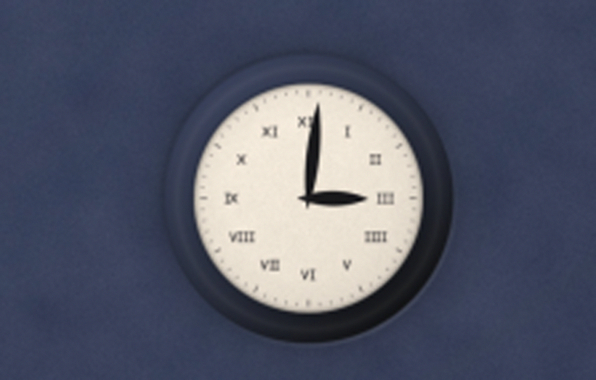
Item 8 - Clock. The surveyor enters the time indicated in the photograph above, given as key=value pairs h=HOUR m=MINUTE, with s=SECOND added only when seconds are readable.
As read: h=3 m=1
